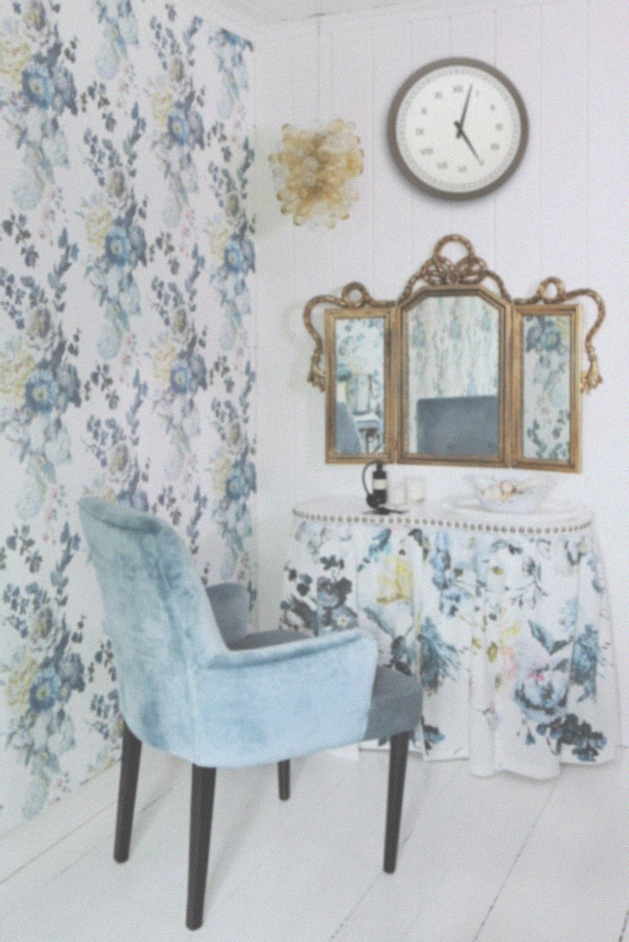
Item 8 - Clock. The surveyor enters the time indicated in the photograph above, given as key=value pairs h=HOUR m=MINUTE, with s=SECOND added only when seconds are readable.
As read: h=5 m=3
